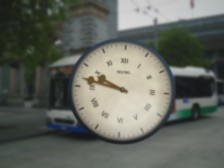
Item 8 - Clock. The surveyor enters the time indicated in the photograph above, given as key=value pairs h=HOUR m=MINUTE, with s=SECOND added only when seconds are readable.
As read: h=9 m=47
